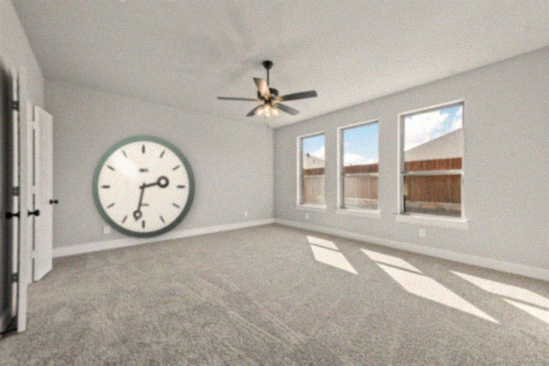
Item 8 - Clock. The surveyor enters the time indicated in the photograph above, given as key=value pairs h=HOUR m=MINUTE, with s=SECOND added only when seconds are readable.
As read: h=2 m=32
